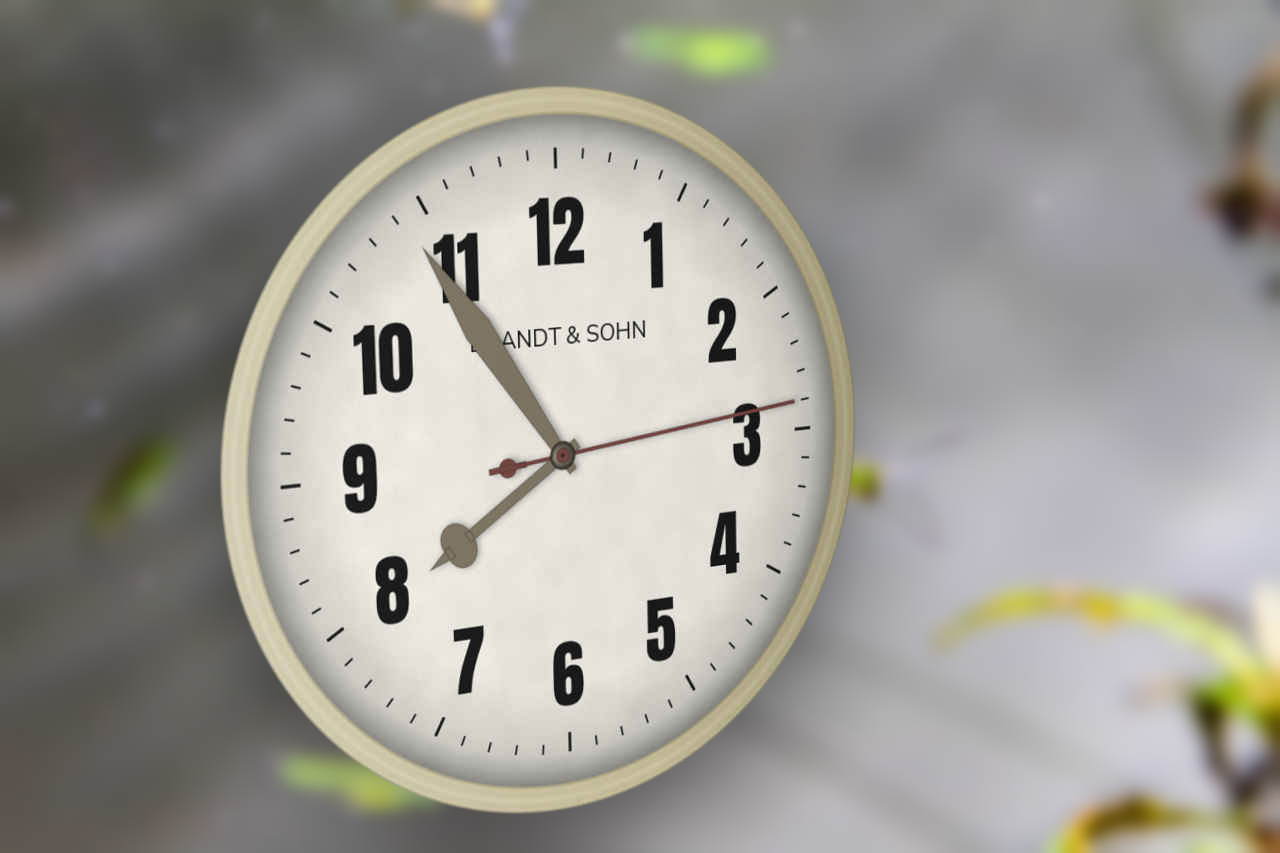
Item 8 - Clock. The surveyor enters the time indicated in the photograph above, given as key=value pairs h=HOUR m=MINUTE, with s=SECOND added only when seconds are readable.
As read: h=7 m=54 s=14
